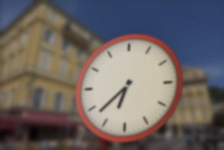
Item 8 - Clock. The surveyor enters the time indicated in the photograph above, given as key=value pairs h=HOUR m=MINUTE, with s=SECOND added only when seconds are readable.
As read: h=6 m=38
